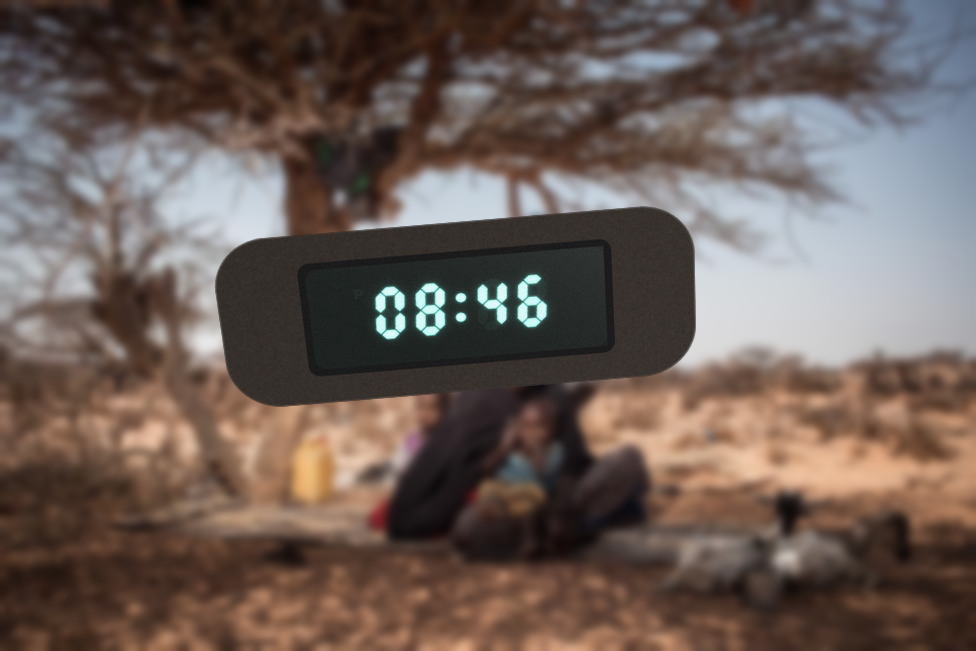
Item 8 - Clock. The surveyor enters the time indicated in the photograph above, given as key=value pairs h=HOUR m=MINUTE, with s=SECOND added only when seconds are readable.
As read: h=8 m=46
